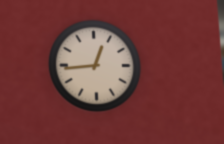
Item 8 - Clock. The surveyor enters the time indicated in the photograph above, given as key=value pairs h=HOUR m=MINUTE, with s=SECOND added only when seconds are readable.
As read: h=12 m=44
